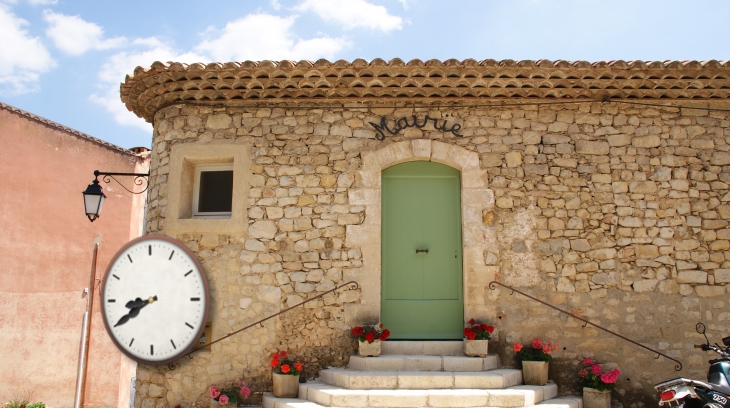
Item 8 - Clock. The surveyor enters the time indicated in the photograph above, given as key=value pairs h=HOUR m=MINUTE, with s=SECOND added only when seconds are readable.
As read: h=8 m=40
